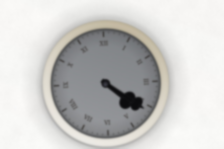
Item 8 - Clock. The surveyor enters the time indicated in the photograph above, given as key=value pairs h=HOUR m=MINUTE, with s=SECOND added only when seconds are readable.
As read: h=4 m=21
